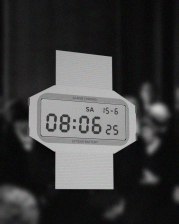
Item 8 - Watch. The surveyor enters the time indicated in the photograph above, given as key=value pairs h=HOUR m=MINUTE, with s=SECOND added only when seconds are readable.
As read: h=8 m=6 s=25
